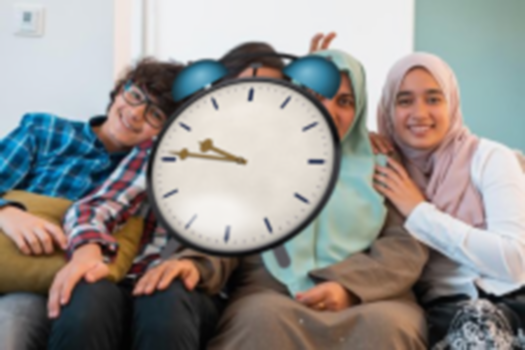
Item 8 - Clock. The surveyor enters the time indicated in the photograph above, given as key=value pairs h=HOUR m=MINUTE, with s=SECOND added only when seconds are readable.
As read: h=9 m=46
